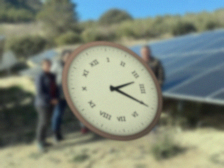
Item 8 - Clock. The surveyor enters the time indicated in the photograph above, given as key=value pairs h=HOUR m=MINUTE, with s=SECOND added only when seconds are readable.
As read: h=3 m=25
